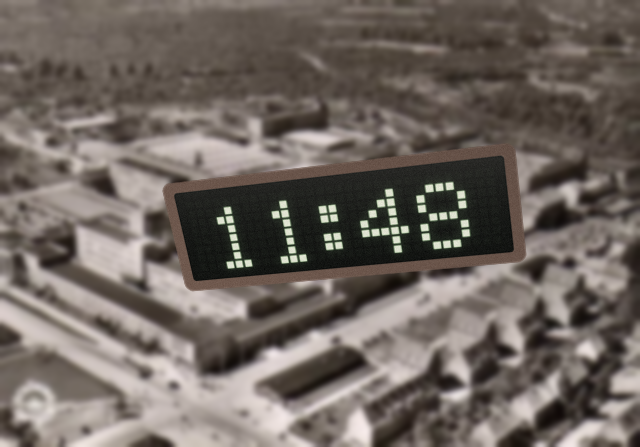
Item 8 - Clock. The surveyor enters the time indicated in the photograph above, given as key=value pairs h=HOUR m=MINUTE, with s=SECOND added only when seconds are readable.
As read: h=11 m=48
